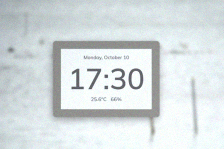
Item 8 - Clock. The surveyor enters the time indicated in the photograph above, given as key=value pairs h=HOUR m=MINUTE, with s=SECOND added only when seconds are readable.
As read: h=17 m=30
